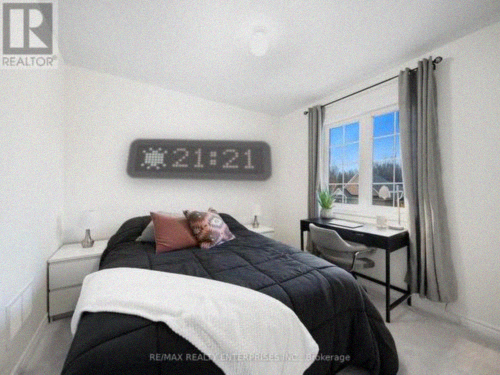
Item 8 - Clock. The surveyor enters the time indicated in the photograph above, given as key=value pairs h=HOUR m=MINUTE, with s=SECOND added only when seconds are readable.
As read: h=21 m=21
